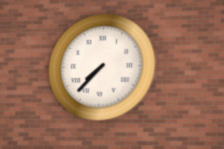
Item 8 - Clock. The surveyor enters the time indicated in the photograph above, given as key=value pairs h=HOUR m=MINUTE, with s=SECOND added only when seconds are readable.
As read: h=7 m=37
